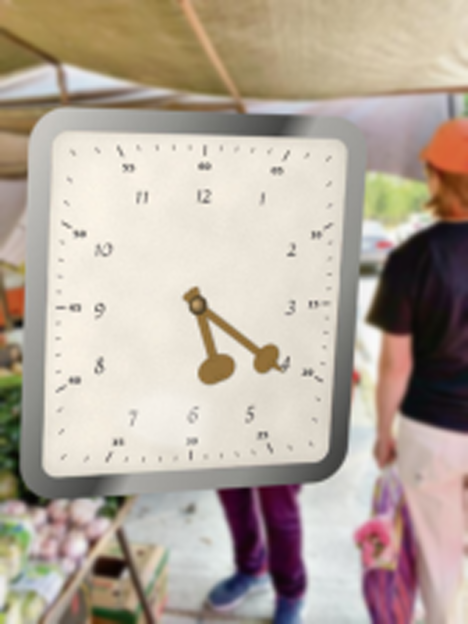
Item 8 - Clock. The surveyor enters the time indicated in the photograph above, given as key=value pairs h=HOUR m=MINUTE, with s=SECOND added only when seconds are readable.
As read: h=5 m=21
